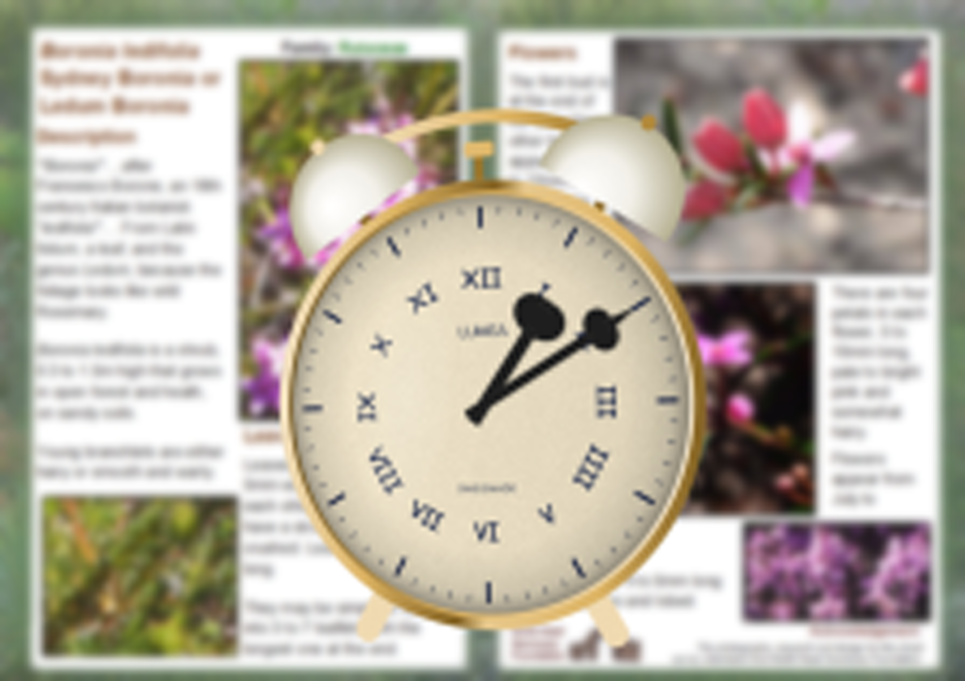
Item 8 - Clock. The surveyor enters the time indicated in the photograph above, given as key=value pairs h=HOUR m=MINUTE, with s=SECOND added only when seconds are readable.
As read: h=1 m=10
